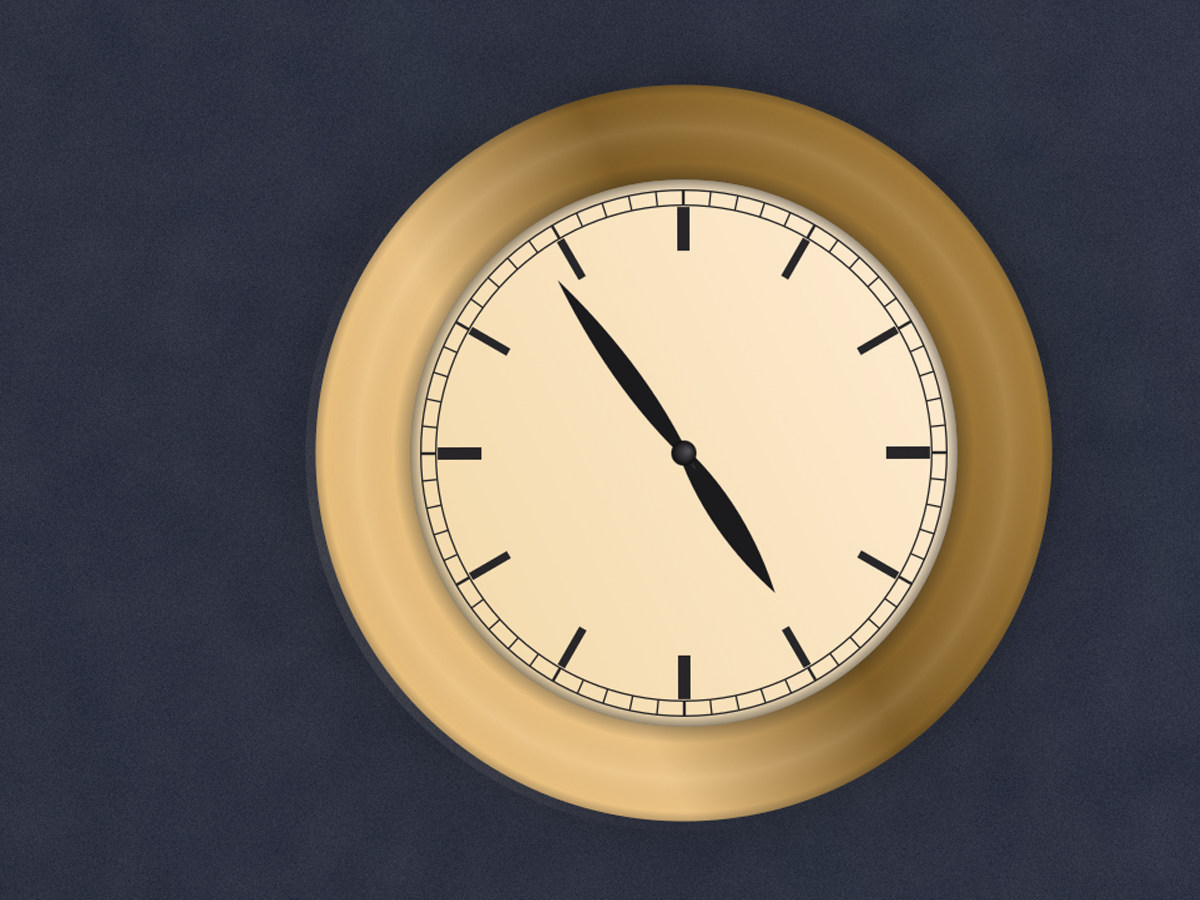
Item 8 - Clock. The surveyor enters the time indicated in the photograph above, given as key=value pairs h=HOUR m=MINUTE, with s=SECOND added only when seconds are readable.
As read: h=4 m=54
